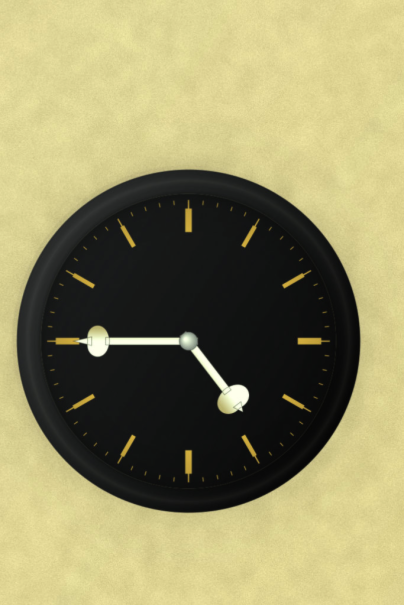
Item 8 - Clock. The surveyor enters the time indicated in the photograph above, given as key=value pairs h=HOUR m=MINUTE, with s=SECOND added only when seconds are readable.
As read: h=4 m=45
